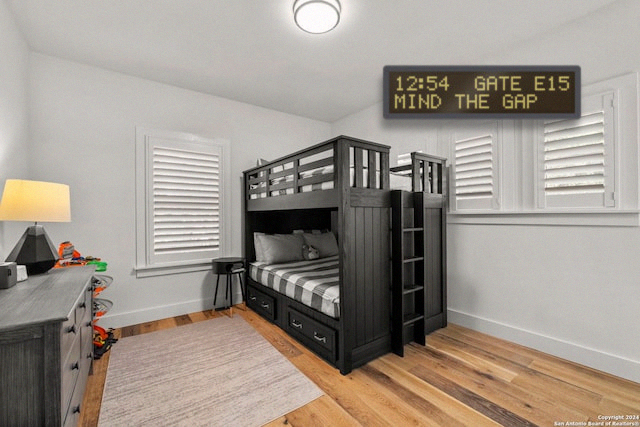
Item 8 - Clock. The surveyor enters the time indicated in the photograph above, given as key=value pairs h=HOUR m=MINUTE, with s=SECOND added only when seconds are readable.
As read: h=12 m=54
